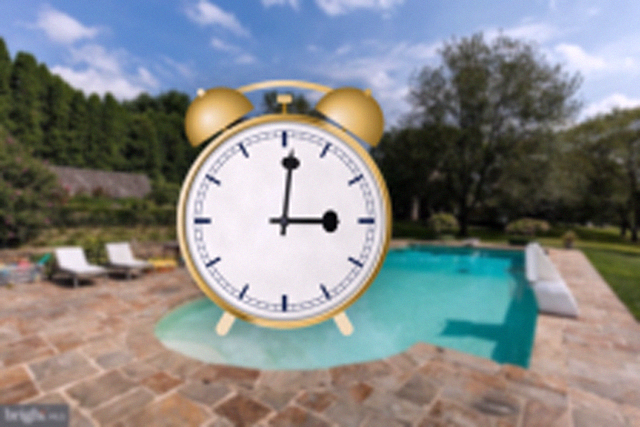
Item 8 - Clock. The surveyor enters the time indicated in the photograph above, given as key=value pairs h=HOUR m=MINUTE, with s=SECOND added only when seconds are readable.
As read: h=3 m=1
